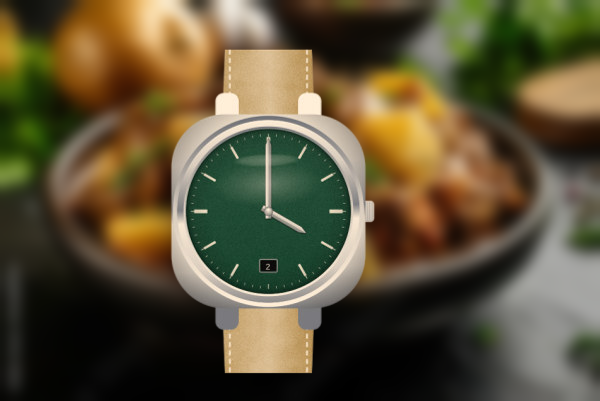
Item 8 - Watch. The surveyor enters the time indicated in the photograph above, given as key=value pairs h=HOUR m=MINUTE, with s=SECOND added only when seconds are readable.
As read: h=4 m=0
